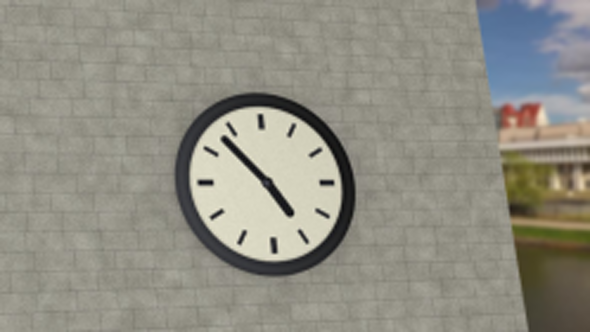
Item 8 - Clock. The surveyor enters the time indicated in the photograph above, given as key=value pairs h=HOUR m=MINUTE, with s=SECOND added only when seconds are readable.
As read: h=4 m=53
